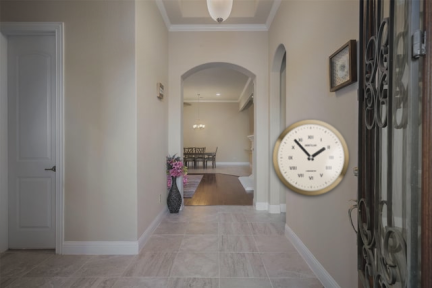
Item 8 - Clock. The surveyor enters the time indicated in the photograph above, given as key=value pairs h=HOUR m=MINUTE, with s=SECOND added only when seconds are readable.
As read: h=1 m=53
